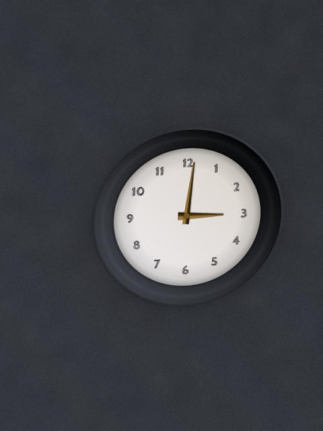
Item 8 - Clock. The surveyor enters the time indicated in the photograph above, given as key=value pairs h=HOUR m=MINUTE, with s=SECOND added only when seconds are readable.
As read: h=3 m=1
